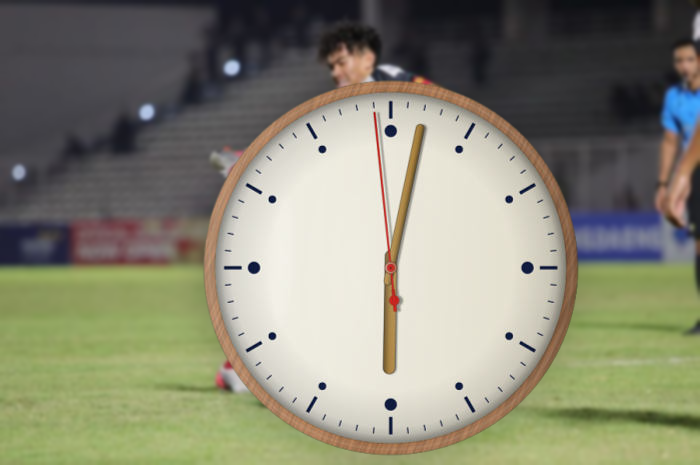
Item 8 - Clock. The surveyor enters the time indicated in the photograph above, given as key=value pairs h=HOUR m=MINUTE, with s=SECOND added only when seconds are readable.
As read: h=6 m=1 s=59
